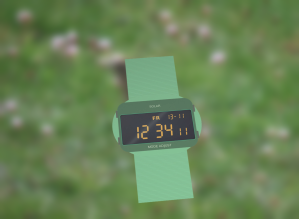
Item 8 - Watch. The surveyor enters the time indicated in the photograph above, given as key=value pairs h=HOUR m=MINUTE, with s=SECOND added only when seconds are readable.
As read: h=12 m=34 s=11
